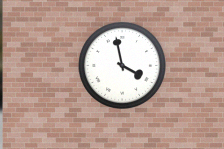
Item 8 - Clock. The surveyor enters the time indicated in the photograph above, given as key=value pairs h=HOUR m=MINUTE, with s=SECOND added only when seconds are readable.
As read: h=3 m=58
